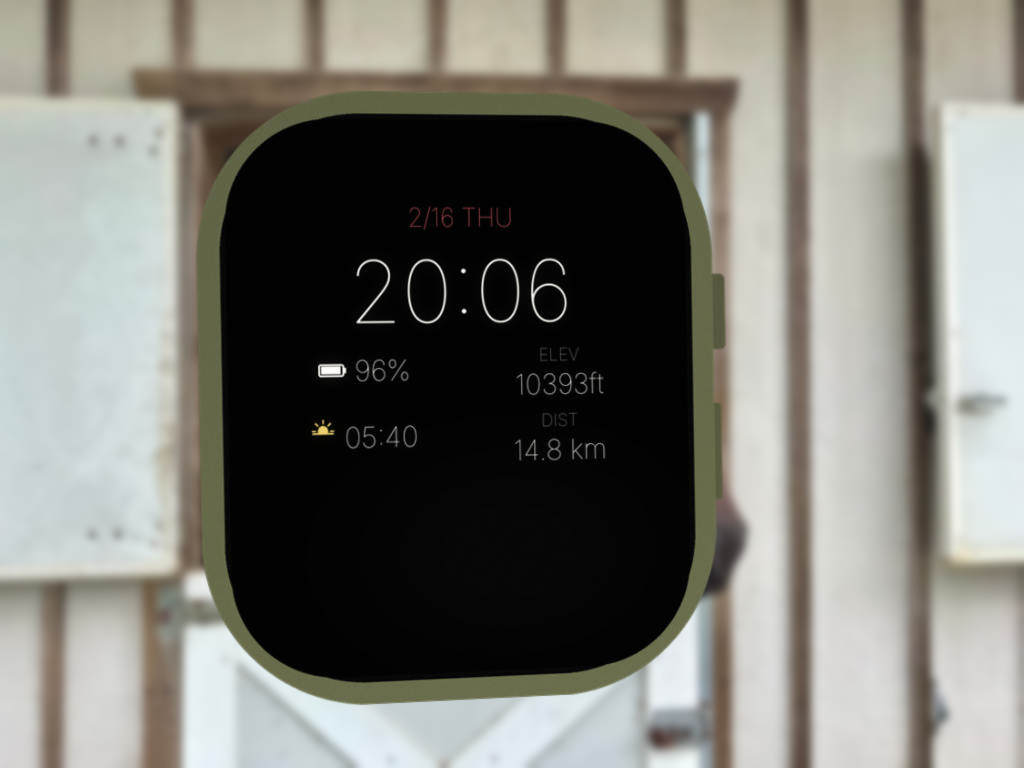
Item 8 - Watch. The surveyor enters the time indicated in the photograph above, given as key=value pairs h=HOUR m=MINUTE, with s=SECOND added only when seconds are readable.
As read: h=20 m=6
